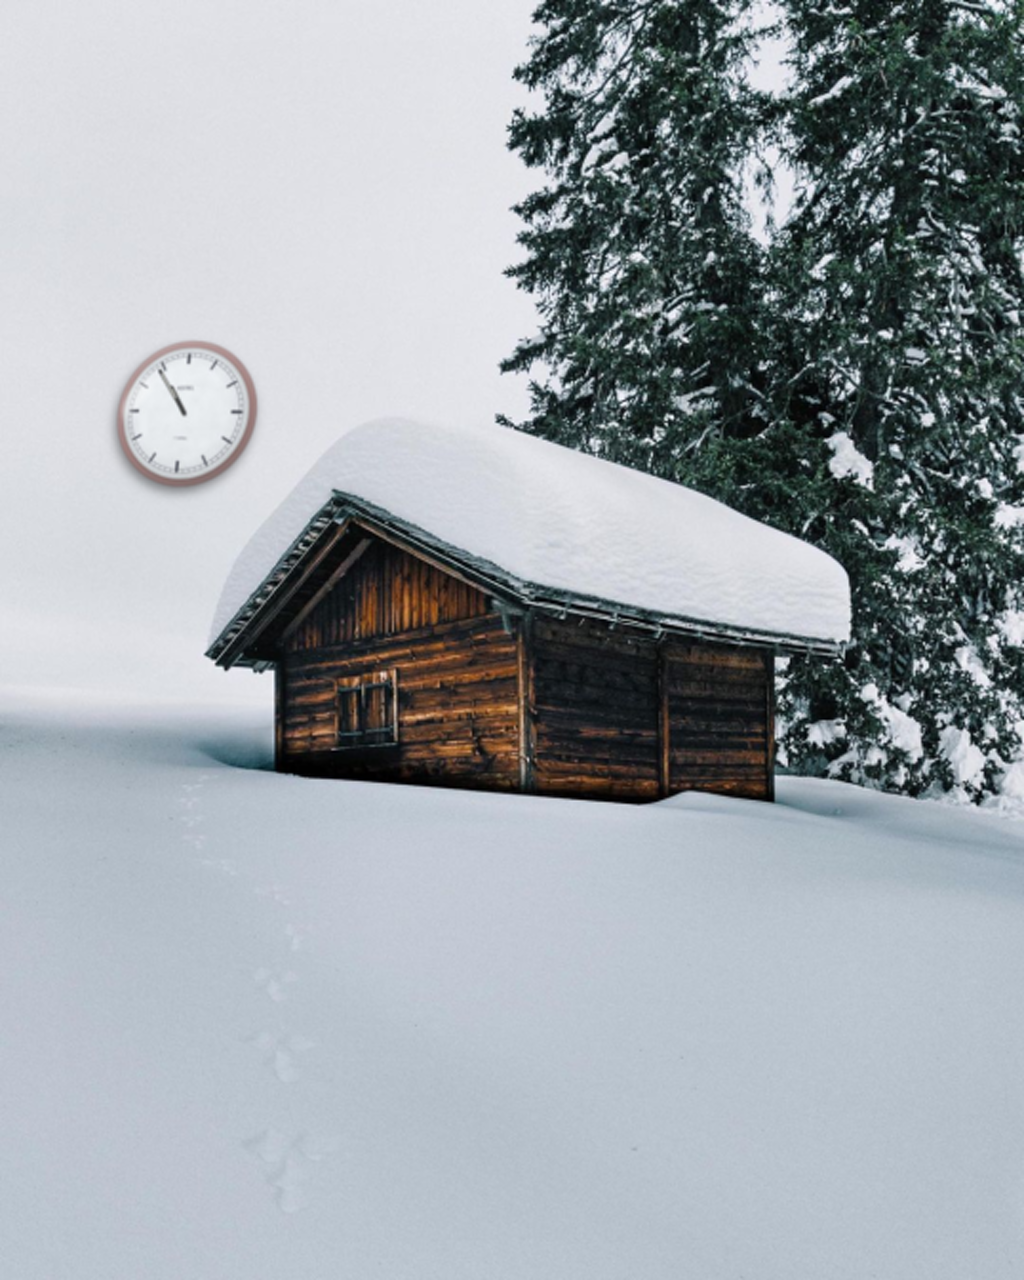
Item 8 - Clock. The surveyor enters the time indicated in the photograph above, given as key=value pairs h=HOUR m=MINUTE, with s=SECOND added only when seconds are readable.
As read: h=10 m=54
